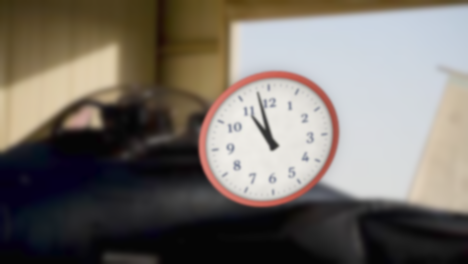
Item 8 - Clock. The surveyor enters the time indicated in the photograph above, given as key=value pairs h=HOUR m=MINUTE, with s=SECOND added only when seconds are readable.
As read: h=10 m=58
